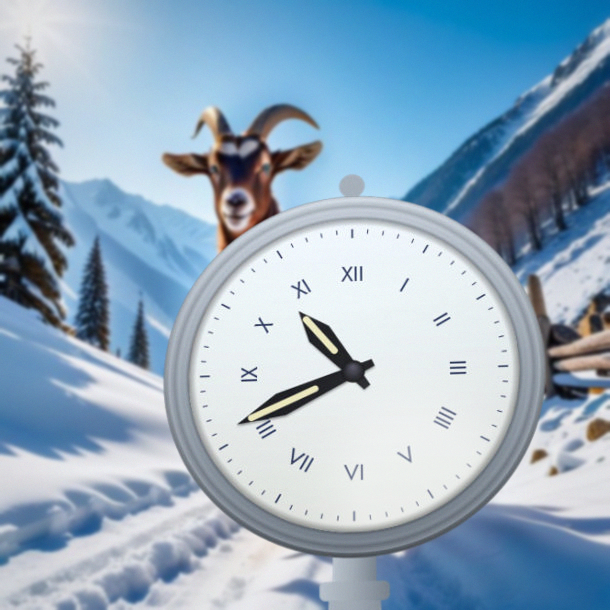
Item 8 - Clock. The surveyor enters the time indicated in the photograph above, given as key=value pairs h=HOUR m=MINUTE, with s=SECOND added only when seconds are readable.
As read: h=10 m=41
